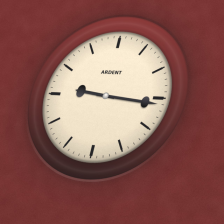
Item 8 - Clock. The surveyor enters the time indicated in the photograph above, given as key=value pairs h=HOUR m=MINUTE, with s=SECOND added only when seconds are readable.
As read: h=9 m=16
